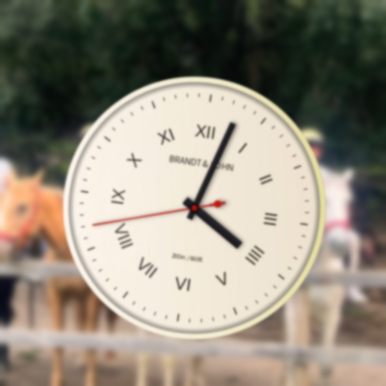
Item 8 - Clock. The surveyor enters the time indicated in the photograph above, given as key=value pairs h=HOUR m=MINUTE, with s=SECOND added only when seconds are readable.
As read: h=4 m=2 s=42
